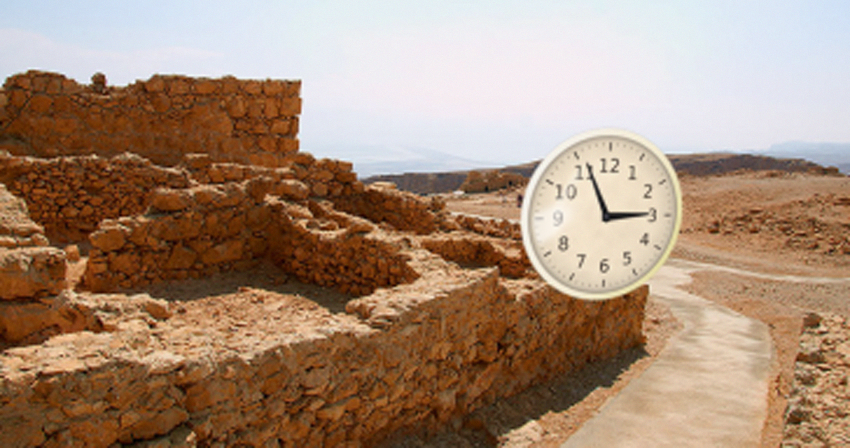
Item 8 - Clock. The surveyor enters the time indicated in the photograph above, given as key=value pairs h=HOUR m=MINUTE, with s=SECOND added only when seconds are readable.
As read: h=2 m=56
